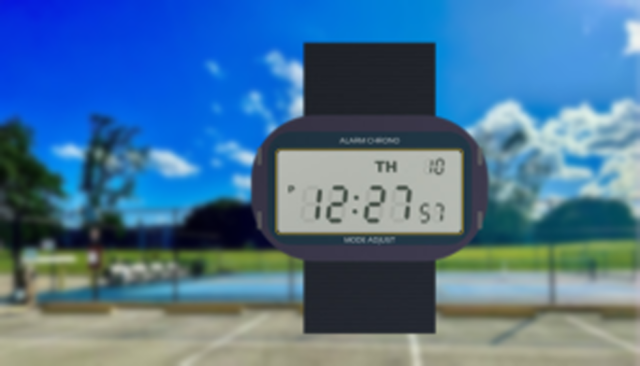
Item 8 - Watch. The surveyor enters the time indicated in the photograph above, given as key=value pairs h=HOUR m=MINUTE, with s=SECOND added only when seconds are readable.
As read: h=12 m=27 s=57
